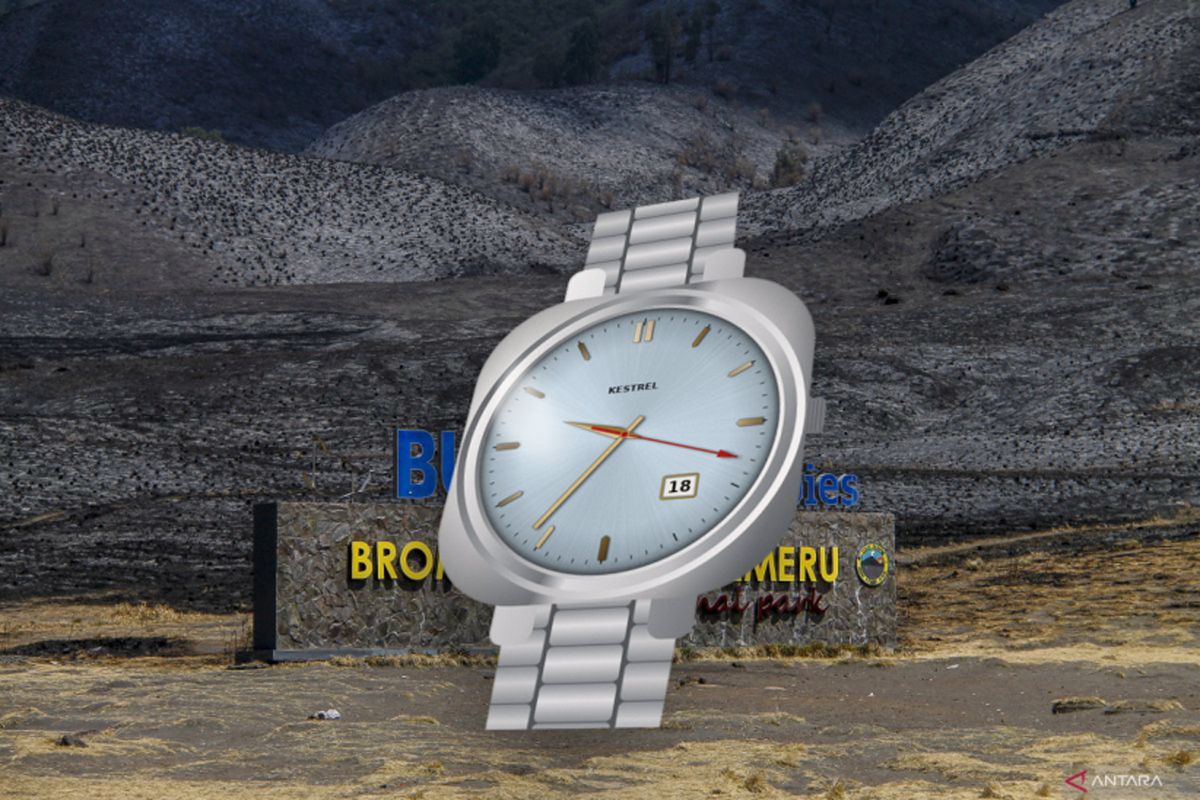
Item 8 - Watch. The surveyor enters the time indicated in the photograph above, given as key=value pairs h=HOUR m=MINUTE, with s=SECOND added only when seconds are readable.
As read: h=9 m=36 s=18
